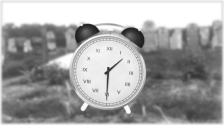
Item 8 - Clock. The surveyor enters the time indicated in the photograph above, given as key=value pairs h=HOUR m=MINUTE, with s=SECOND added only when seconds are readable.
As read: h=1 m=30
